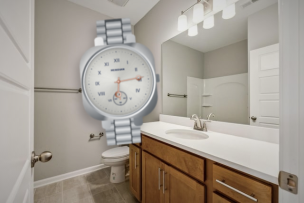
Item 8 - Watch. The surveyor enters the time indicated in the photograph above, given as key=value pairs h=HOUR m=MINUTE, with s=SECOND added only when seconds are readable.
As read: h=6 m=14
